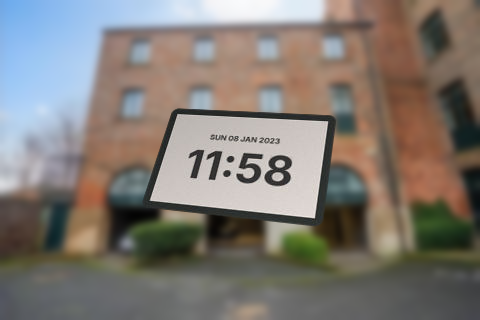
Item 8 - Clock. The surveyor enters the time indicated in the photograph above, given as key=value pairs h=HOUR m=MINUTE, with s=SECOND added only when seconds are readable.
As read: h=11 m=58
